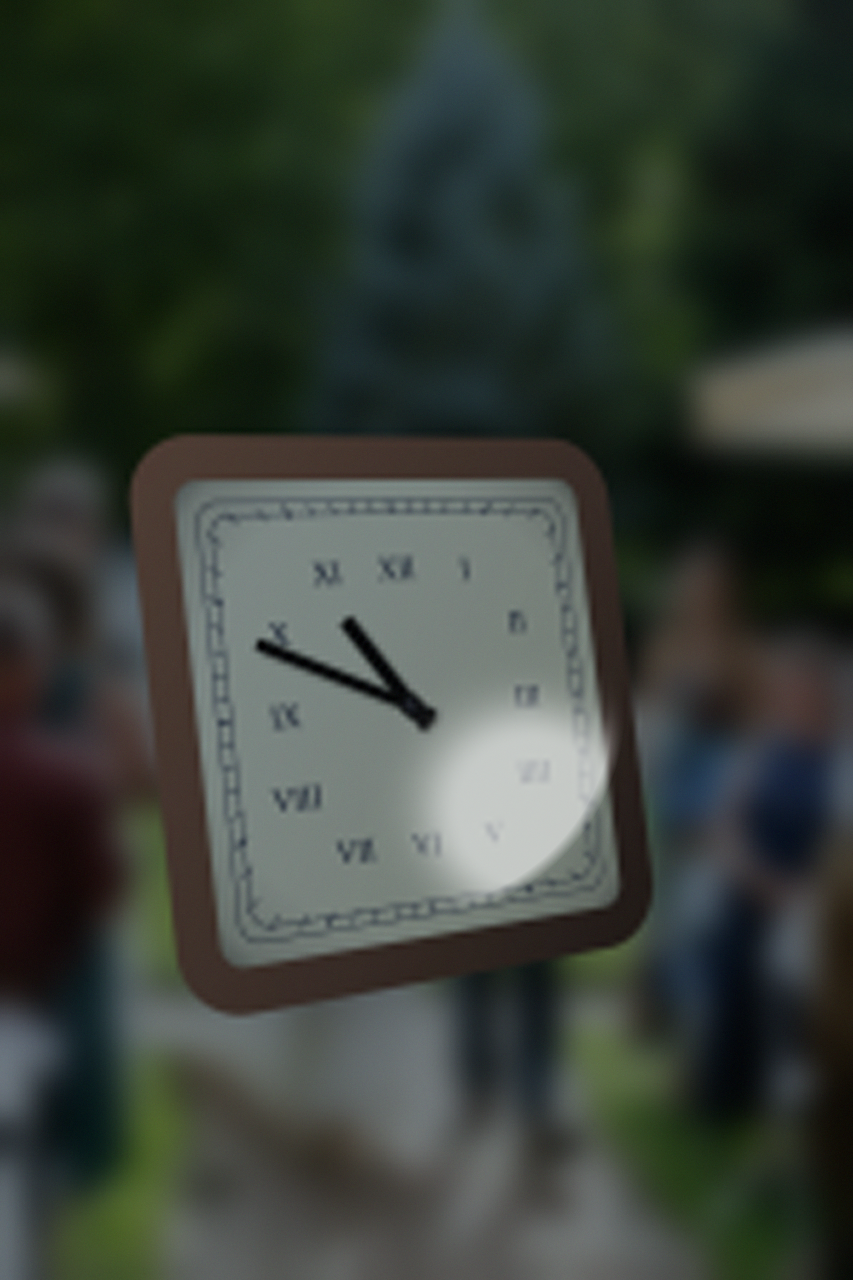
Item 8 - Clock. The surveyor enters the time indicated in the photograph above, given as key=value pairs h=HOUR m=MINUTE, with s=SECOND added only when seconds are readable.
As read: h=10 m=49
